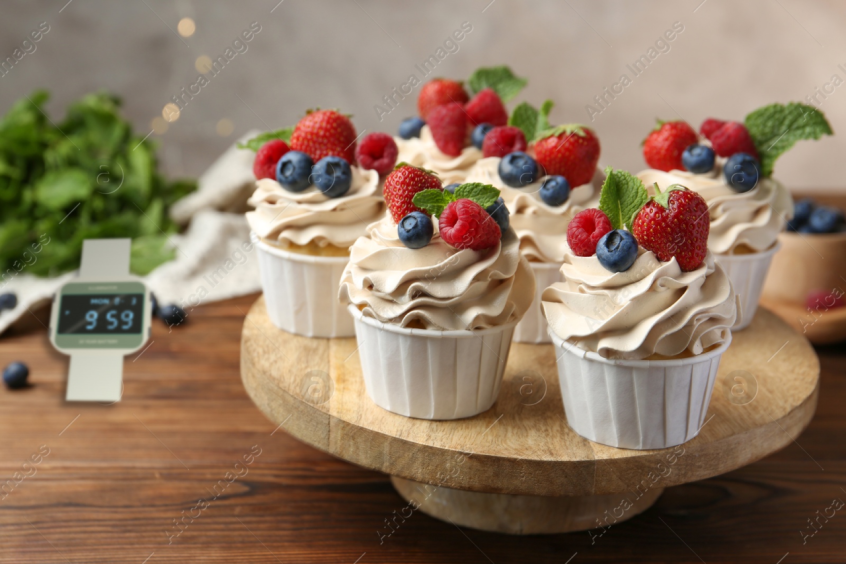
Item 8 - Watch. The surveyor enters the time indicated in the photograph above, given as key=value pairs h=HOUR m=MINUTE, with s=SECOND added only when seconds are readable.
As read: h=9 m=59
